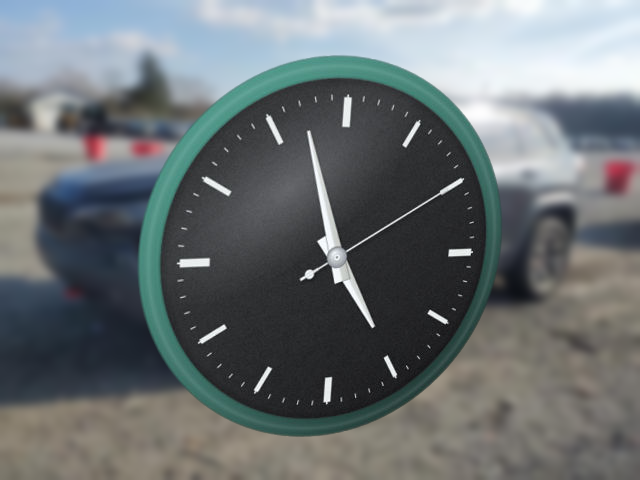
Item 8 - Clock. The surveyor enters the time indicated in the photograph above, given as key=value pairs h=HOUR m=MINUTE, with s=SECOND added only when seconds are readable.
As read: h=4 m=57 s=10
